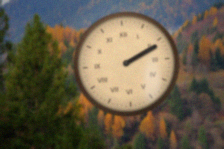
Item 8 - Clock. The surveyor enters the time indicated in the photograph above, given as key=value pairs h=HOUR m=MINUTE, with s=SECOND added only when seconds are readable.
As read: h=2 m=11
